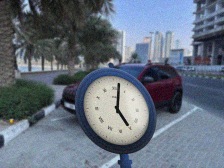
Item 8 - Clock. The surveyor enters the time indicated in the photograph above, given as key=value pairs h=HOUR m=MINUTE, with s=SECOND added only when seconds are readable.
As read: h=5 m=2
